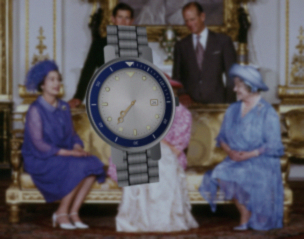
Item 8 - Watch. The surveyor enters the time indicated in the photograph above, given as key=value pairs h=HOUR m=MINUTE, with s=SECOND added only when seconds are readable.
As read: h=7 m=37
